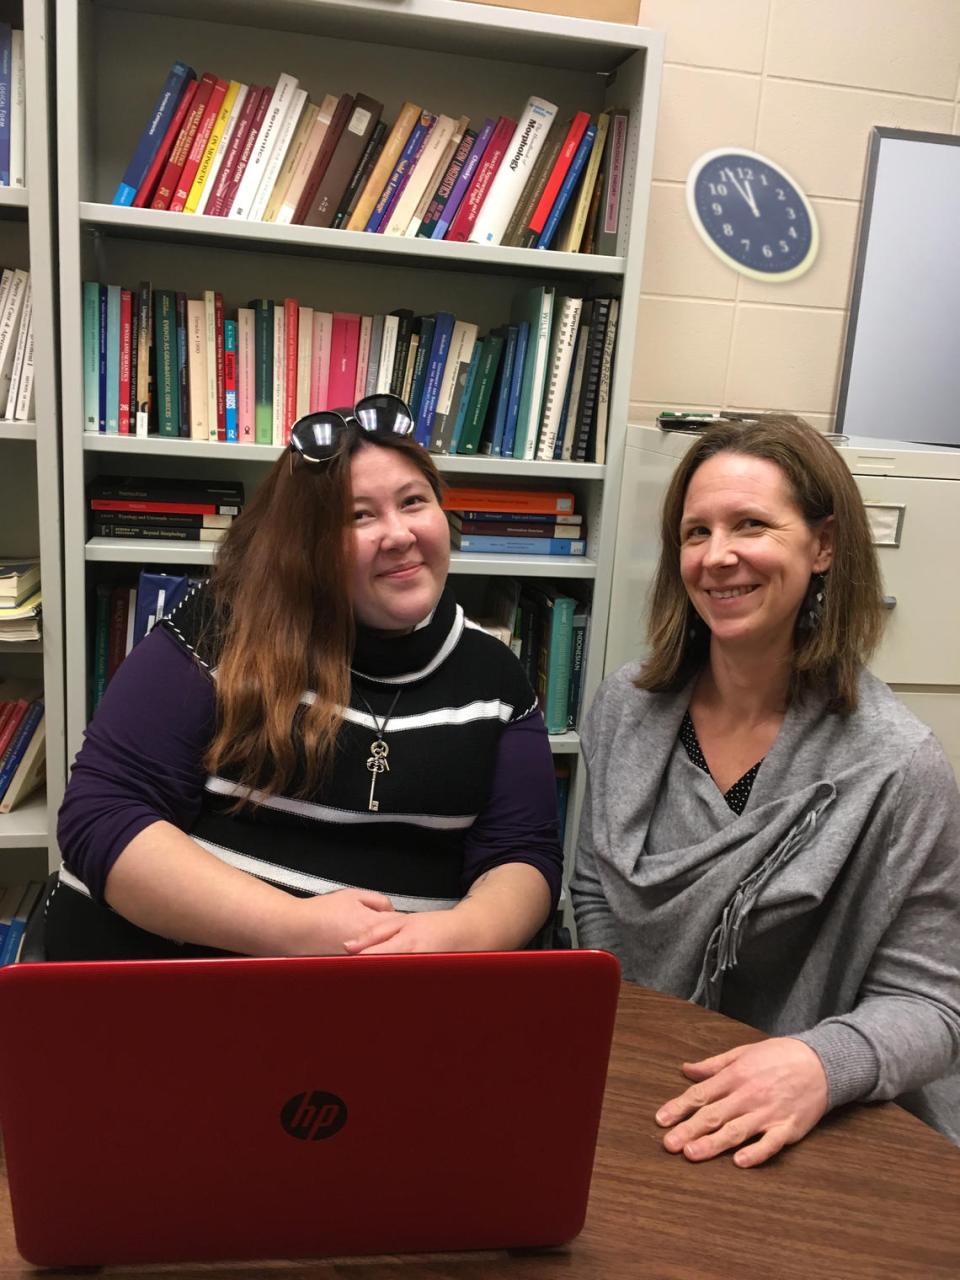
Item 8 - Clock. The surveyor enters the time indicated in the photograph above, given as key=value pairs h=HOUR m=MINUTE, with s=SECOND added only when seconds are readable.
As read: h=11 m=56
